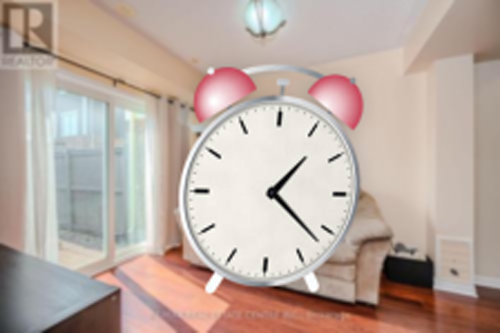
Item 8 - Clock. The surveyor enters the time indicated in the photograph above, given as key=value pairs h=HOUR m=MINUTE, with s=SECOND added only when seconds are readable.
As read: h=1 m=22
